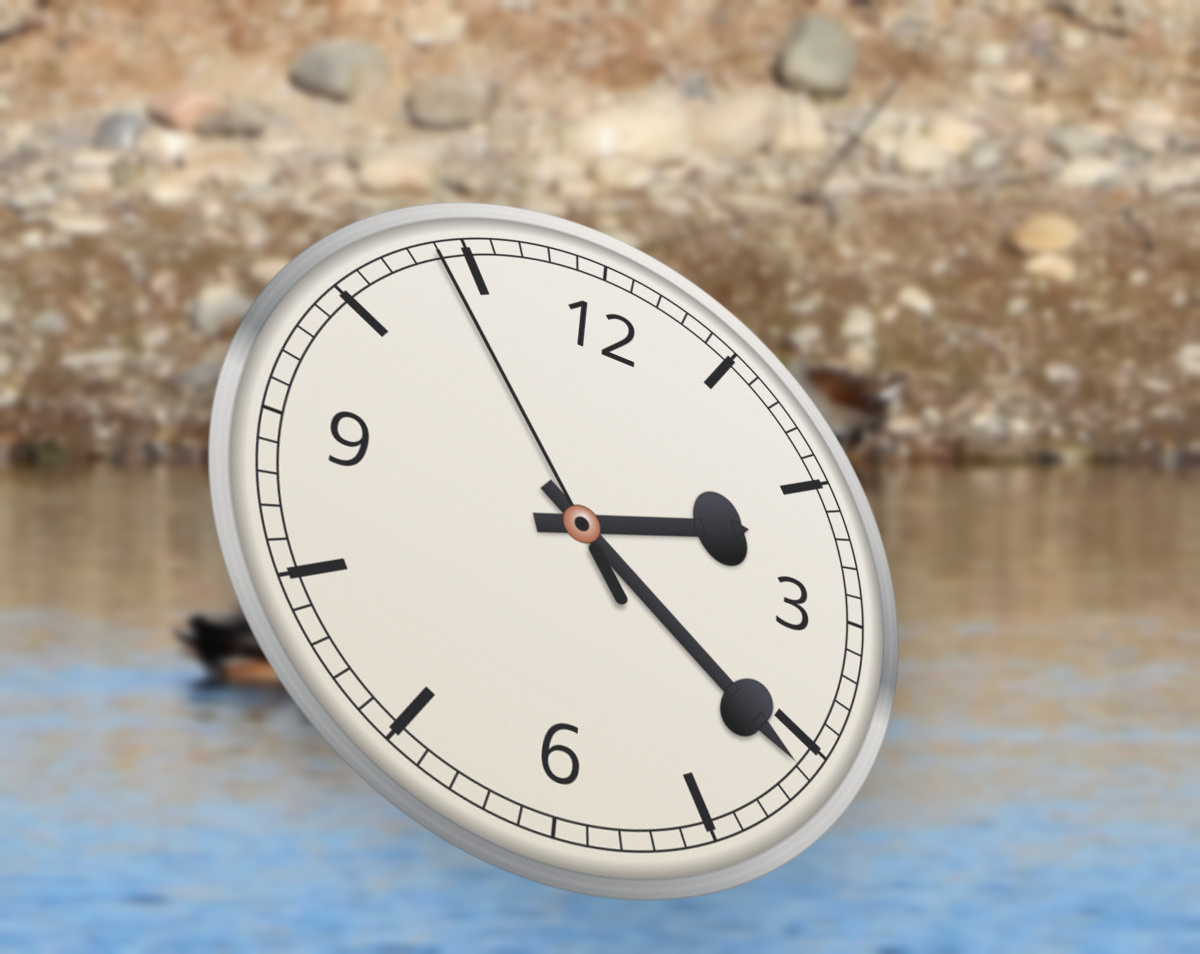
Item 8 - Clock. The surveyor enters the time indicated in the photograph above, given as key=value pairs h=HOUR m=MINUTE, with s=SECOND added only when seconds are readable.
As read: h=2 m=20 s=54
